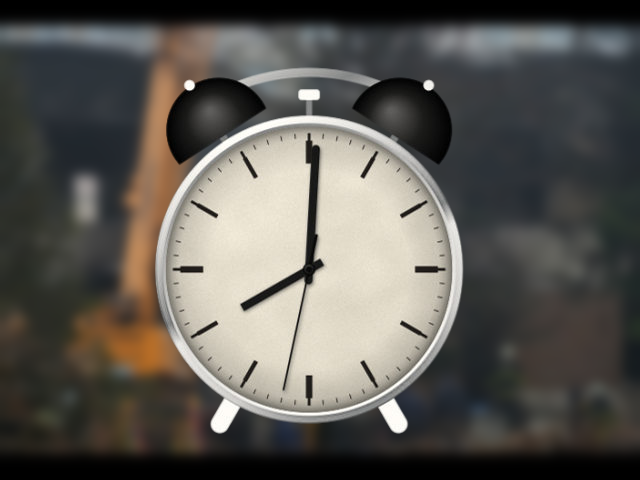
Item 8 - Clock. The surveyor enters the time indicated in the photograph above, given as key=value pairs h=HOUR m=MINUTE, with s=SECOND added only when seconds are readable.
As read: h=8 m=0 s=32
